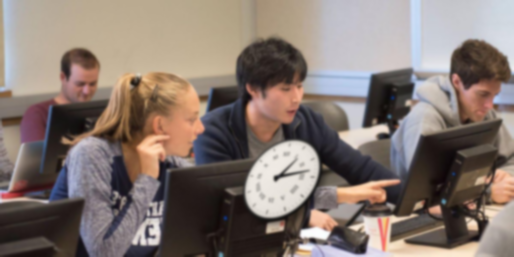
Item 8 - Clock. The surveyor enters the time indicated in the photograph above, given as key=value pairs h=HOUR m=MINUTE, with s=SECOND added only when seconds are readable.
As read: h=1 m=13
